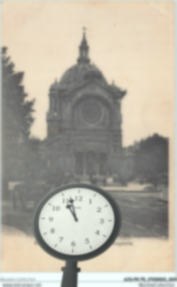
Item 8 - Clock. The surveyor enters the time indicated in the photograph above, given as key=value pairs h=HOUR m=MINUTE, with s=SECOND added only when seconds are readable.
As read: h=10 m=57
